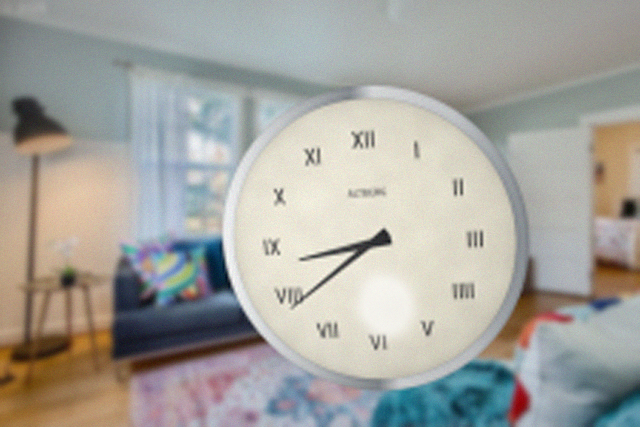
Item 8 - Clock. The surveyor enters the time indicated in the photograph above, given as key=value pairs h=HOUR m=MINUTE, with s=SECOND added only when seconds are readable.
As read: h=8 m=39
